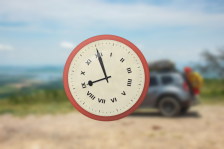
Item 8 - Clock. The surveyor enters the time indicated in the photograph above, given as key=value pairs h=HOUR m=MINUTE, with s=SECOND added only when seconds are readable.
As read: h=9 m=0
